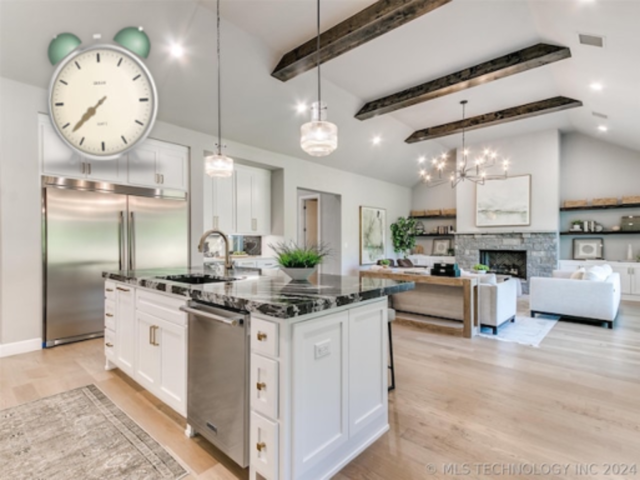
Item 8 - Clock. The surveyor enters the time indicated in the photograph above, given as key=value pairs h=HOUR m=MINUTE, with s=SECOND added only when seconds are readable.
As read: h=7 m=38
